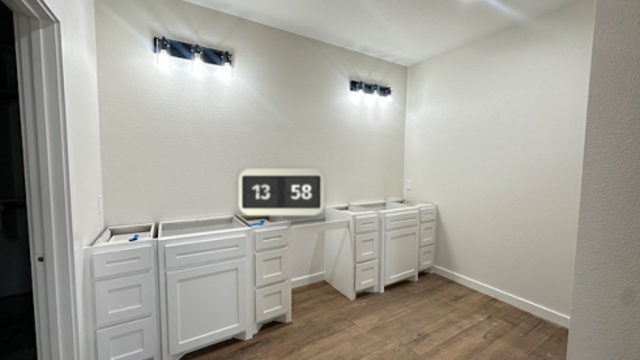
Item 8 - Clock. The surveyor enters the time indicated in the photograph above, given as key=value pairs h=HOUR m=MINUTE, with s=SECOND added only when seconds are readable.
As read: h=13 m=58
